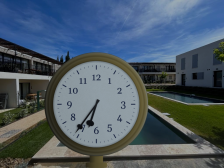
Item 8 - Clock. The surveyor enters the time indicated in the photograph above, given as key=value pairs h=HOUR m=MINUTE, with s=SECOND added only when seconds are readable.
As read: h=6 m=36
